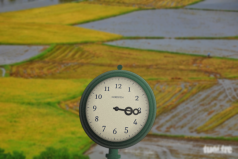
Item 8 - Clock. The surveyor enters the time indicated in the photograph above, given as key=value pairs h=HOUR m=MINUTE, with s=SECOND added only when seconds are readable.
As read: h=3 m=16
